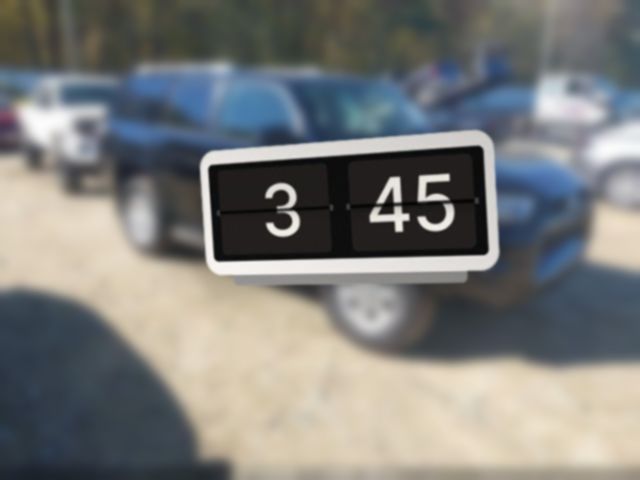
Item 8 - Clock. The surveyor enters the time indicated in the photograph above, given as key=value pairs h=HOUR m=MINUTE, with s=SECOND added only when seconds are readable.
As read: h=3 m=45
